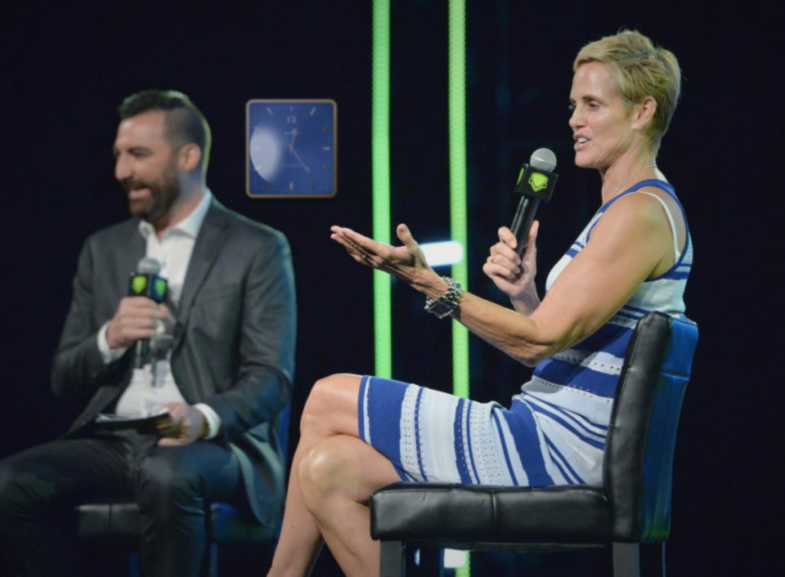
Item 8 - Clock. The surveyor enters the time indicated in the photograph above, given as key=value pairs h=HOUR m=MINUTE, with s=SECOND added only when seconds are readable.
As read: h=12 m=24
